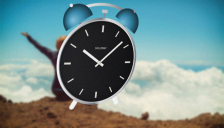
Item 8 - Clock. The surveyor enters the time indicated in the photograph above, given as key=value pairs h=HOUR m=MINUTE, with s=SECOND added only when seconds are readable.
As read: h=10 m=8
